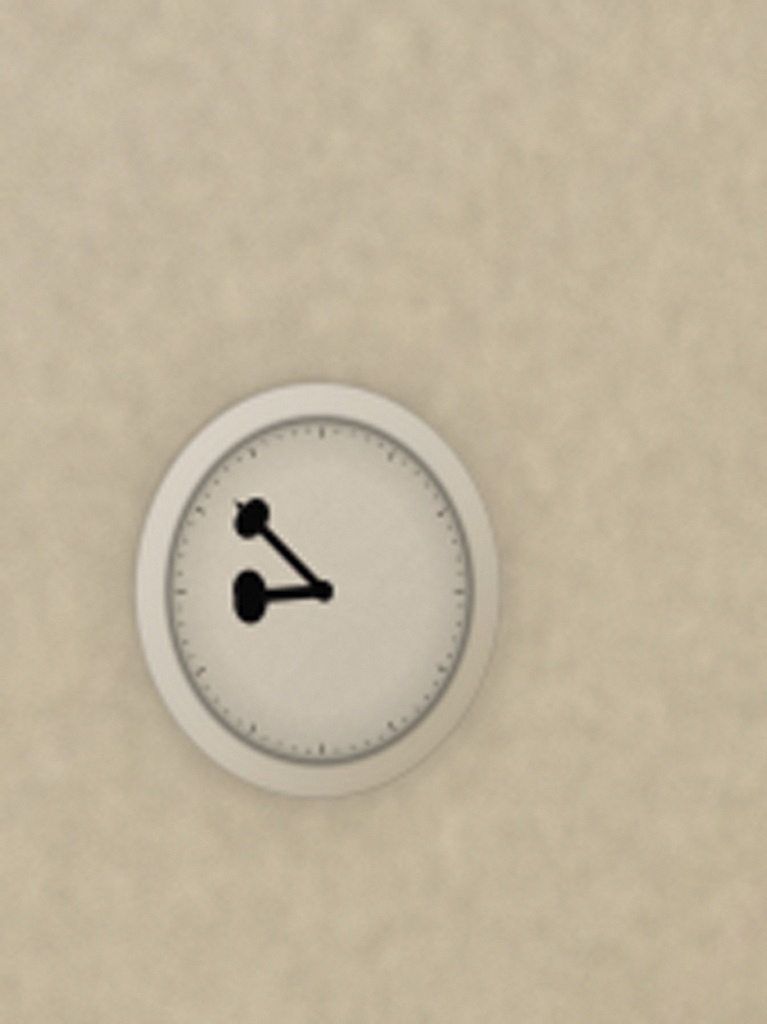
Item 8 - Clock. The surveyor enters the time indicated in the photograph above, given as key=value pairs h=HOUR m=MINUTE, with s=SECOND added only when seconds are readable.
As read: h=8 m=52
